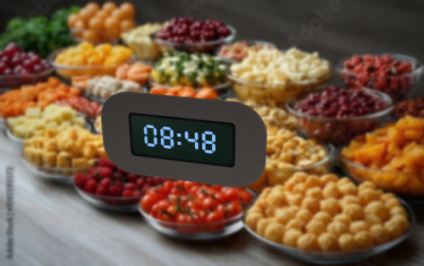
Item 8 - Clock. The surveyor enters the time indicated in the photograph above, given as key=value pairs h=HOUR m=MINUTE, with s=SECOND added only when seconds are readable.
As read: h=8 m=48
